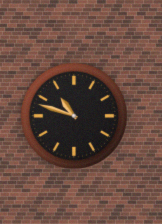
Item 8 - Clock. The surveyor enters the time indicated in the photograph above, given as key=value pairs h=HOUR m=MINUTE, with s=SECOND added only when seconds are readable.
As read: h=10 m=48
